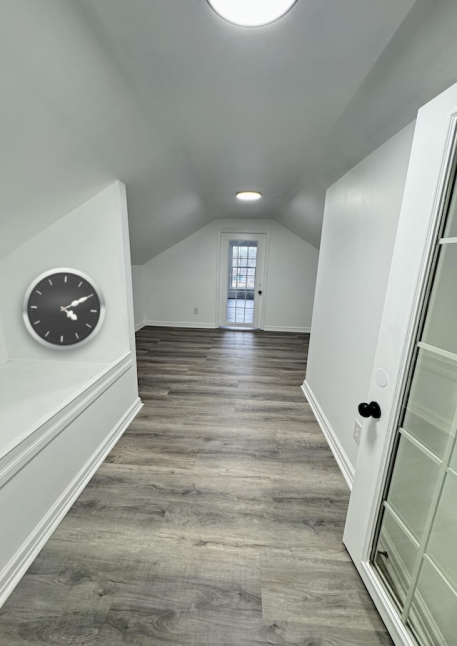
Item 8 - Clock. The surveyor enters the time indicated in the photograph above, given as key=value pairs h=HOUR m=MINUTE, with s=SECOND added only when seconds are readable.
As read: h=4 m=10
